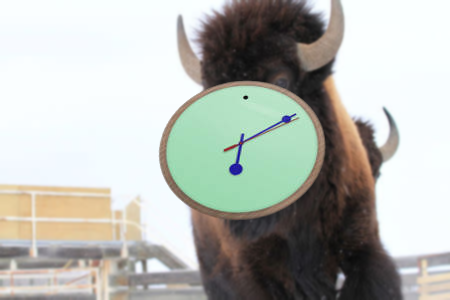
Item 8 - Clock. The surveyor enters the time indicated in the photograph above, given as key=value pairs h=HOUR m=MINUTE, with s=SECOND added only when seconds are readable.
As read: h=6 m=9 s=10
